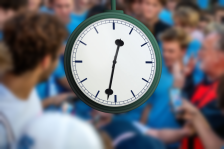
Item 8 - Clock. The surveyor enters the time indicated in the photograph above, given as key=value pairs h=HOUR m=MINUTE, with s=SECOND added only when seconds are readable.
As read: h=12 m=32
